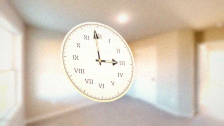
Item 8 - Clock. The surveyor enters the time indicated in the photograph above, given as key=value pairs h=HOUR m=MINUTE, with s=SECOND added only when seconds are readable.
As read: h=2 m=59
